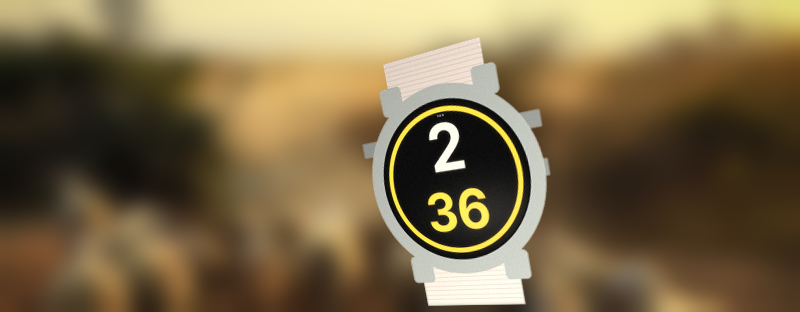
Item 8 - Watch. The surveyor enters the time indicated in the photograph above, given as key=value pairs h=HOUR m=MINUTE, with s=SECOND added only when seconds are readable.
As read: h=2 m=36
